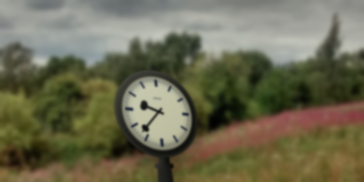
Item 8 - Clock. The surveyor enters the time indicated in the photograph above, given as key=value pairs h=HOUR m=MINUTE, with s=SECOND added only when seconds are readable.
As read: h=9 m=37
